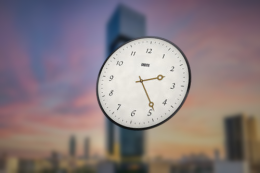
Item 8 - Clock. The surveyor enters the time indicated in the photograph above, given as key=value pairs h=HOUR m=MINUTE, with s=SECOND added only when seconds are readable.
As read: h=2 m=24
